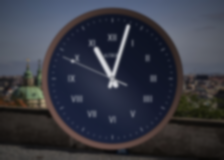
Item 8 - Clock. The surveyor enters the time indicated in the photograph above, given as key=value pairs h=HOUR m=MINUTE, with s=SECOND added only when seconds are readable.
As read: h=11 m=2 s=49
